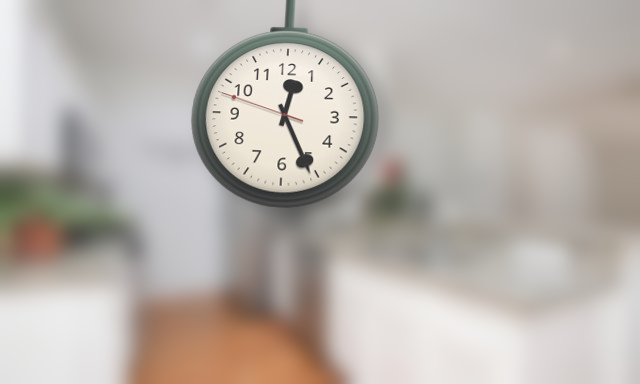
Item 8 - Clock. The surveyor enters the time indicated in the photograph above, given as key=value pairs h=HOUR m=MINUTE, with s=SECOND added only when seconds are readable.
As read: h=12 m=25 s=48
